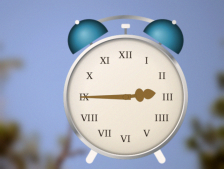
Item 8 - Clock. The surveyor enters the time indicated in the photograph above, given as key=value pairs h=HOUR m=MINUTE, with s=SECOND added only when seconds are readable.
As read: h=2 m=45
